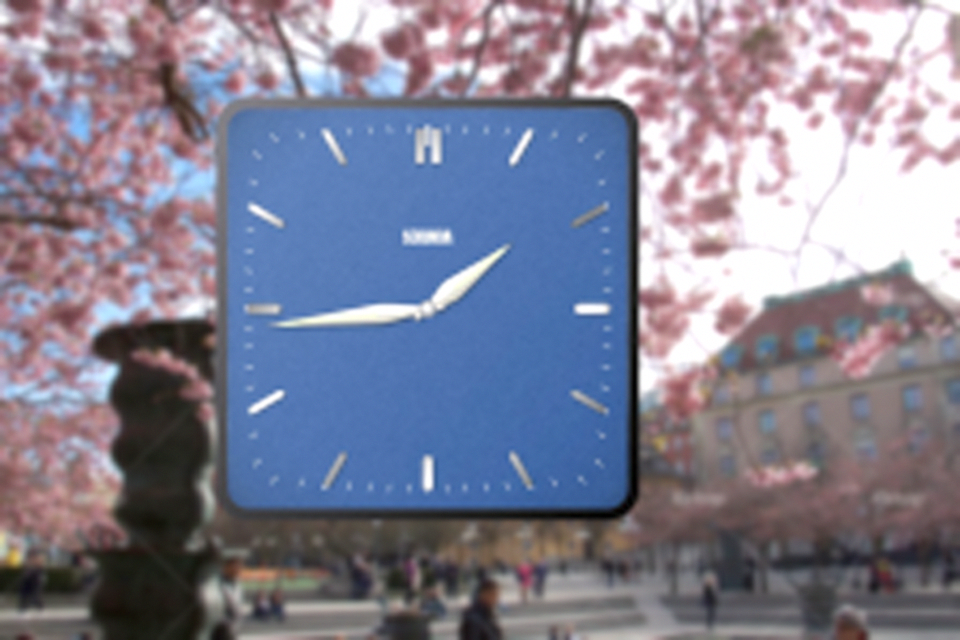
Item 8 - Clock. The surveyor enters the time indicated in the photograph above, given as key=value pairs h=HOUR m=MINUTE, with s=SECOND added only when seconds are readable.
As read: h=1 m=44
